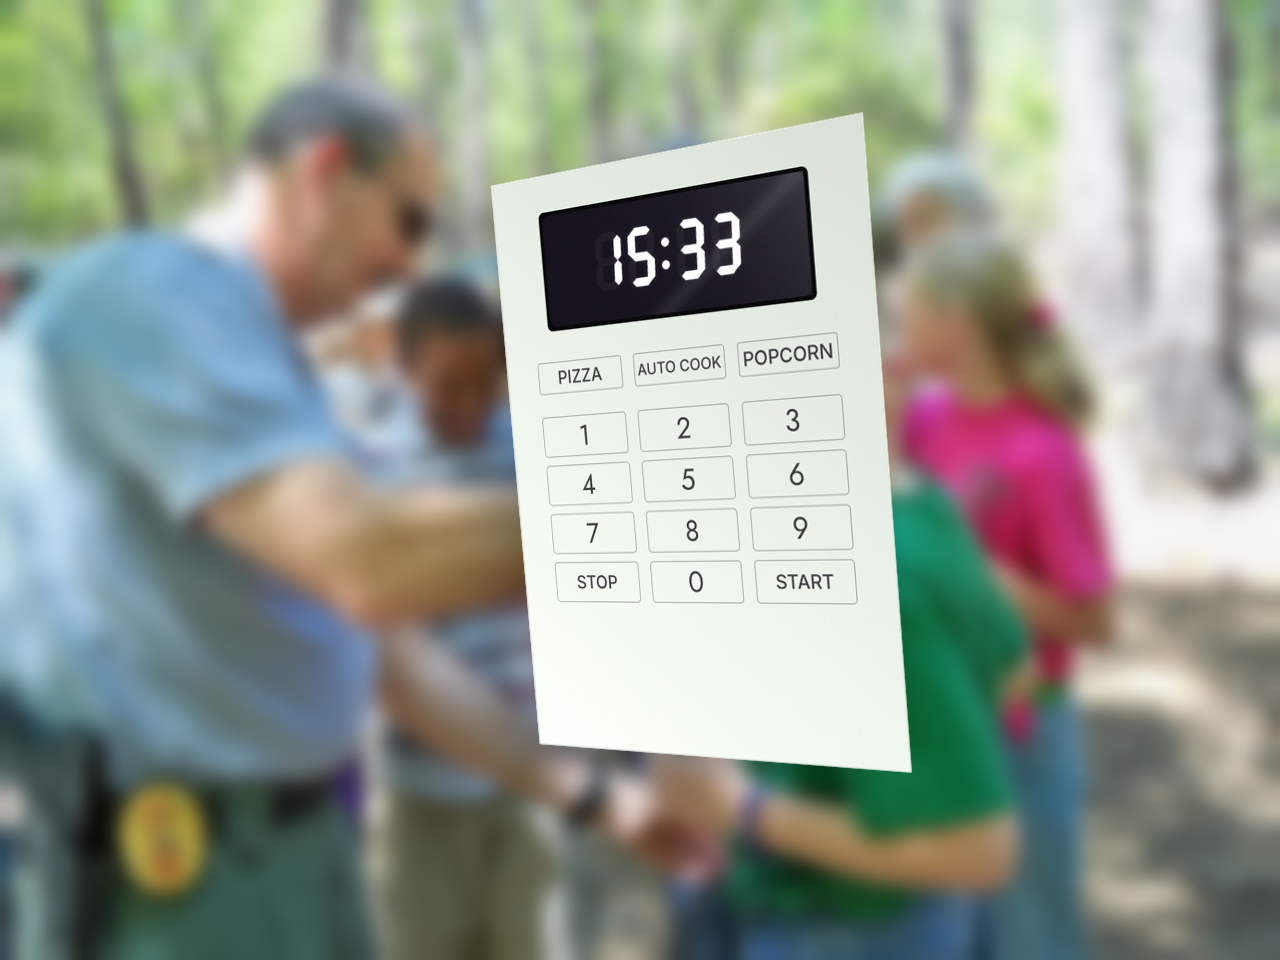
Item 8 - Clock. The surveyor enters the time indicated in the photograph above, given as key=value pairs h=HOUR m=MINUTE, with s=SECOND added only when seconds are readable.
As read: h=15 m=33
